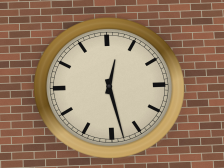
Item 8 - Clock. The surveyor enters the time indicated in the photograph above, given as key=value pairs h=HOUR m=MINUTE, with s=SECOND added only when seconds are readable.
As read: h=12 m=28
